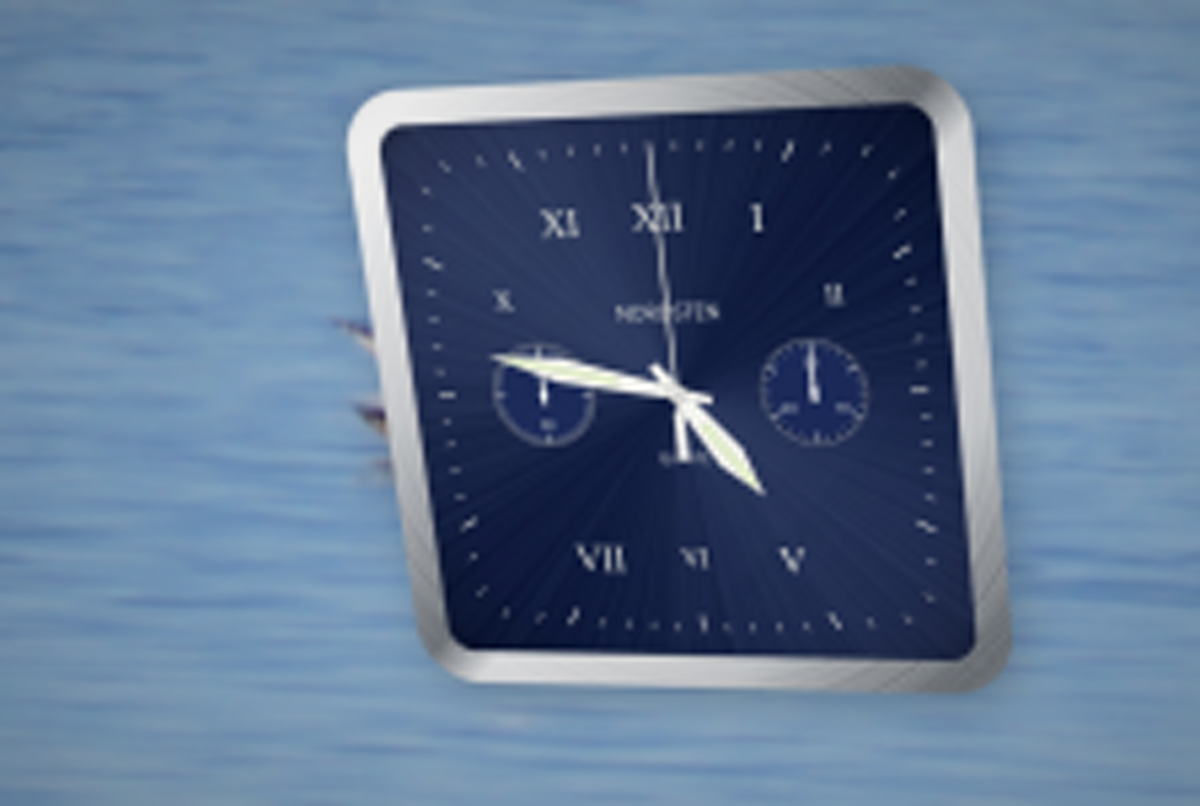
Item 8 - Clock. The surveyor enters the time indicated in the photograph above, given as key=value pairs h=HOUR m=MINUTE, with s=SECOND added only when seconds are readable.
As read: h=4 m=47
